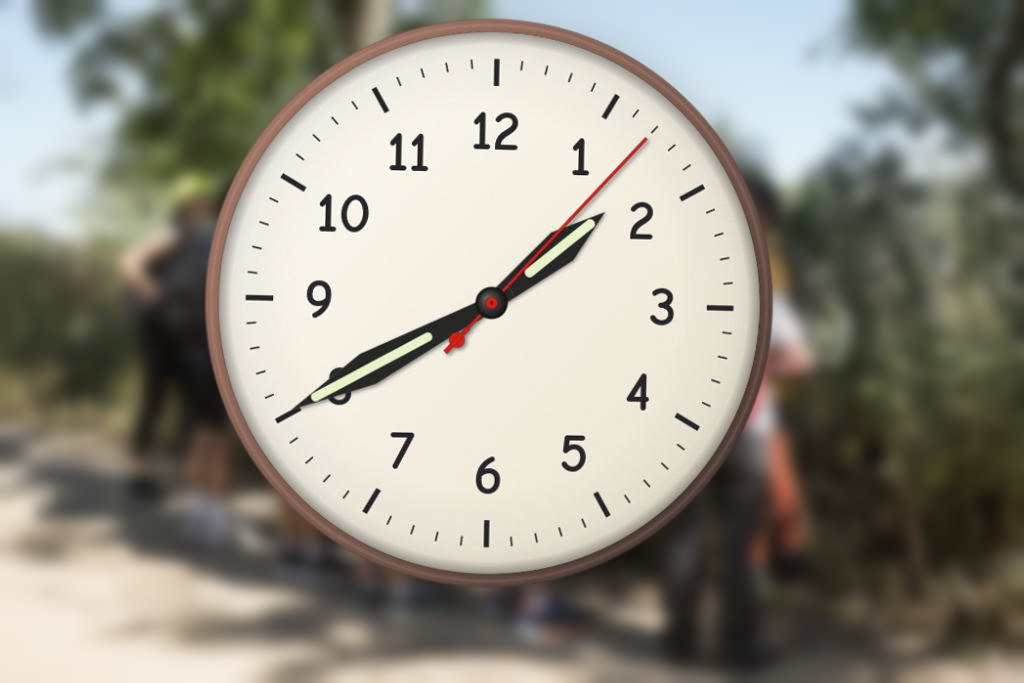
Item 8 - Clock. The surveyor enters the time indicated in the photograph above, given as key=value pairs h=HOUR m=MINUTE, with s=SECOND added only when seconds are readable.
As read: h=1 m=40 s=7
